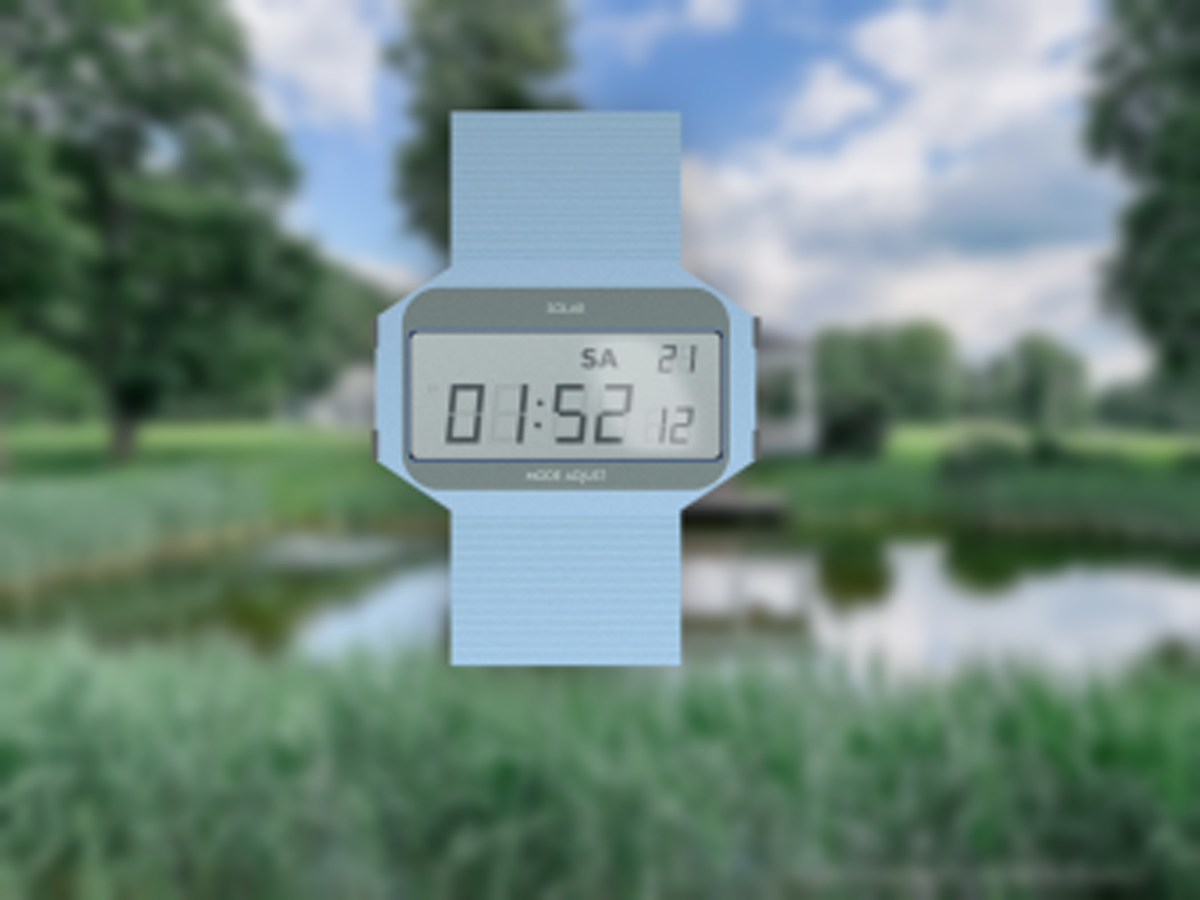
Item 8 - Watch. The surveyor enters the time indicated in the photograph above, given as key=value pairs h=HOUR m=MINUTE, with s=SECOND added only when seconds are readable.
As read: h=1 m=52 s=12
